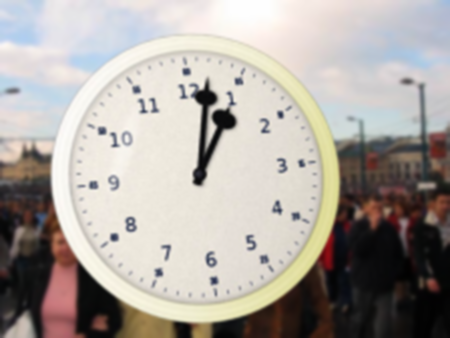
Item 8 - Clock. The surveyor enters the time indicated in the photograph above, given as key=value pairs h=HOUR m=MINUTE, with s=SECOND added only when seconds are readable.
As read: h=1 m=2
